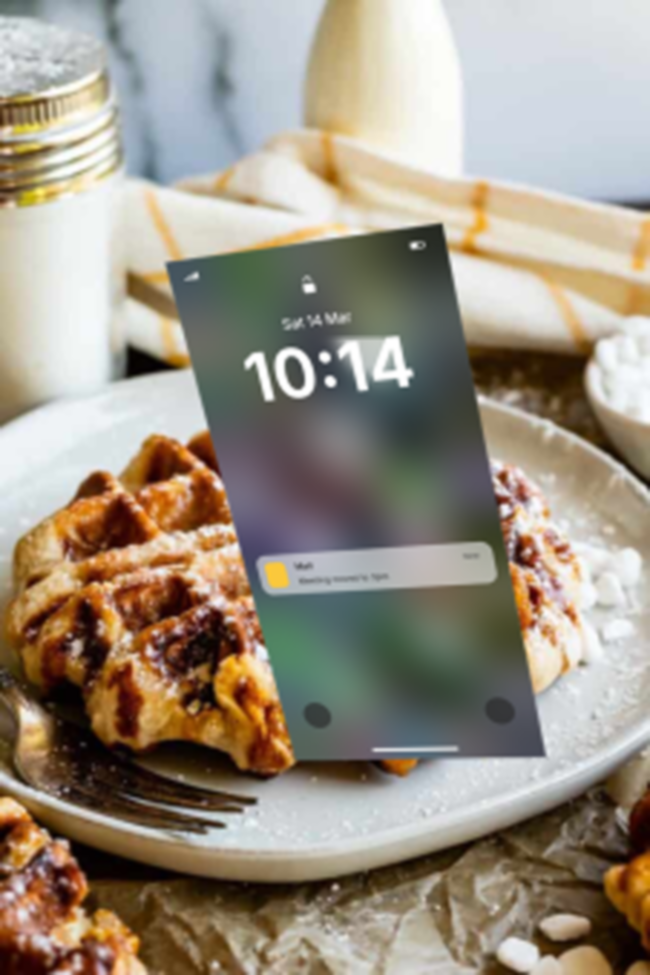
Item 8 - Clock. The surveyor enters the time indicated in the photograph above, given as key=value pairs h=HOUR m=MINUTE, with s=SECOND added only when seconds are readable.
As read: h=10 m=14
